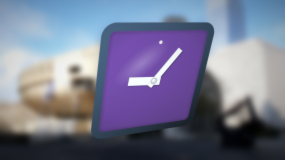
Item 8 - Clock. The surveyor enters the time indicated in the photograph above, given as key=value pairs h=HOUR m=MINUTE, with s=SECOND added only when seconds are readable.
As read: h=9 m=6
